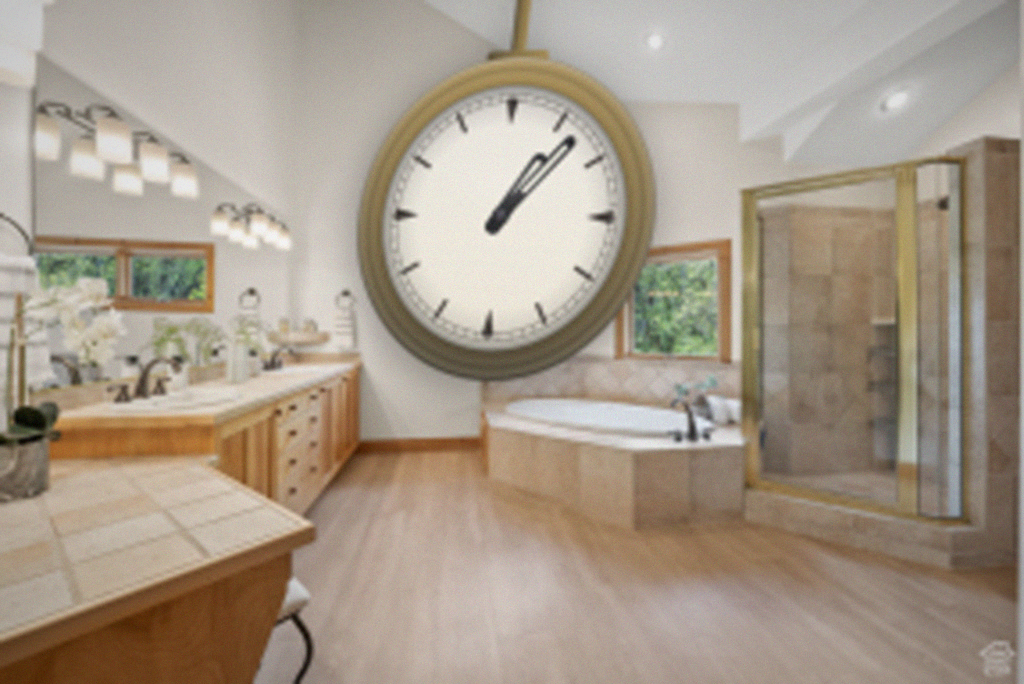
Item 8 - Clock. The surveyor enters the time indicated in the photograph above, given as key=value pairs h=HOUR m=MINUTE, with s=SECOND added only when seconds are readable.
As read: h=1 m=7
